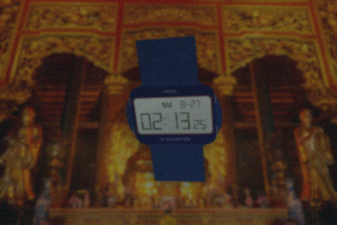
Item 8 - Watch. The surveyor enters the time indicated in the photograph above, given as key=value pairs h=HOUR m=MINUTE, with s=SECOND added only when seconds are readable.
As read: h=2 m=13
